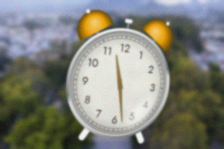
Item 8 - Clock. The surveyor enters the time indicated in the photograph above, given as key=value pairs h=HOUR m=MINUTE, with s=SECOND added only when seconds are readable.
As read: h=11 m=28
